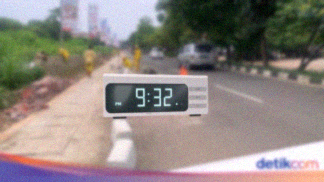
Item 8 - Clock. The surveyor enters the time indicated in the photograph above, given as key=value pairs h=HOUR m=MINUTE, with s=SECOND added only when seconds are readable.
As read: h=9 m=32
